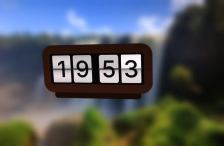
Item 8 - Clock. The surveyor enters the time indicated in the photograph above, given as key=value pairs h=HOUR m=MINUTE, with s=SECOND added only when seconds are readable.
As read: h=19 m=53
